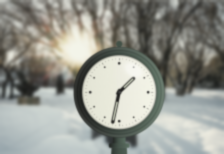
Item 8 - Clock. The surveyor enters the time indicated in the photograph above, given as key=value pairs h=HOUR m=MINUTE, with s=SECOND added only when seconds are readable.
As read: h=1 m=32
